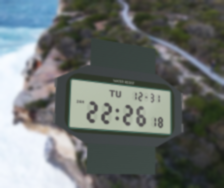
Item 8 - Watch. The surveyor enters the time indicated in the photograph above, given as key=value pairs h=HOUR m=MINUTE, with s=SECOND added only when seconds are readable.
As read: h=22 m=26 s=18
